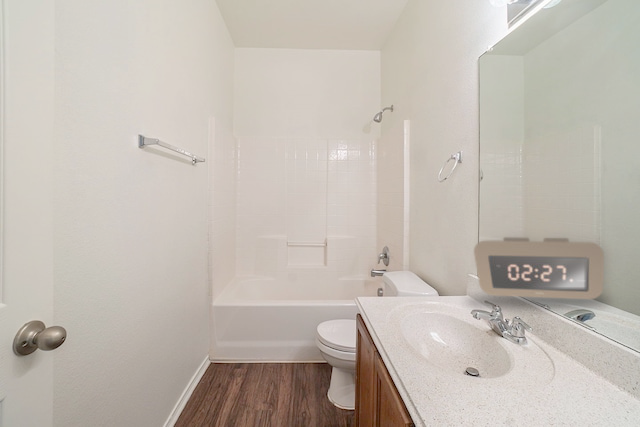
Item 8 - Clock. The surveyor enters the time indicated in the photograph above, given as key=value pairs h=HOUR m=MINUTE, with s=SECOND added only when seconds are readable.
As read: h=2 m=27
